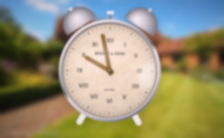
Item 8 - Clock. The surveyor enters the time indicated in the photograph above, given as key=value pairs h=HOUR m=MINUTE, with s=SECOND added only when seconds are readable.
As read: h=9 m=58
